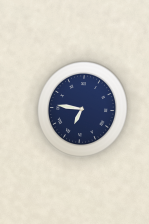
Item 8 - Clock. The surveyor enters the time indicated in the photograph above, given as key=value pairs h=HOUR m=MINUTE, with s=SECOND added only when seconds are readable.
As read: h=6 m=46
